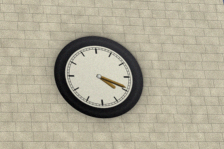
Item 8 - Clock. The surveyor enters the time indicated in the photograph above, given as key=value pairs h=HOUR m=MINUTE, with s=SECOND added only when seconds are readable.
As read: h=4 m=19
